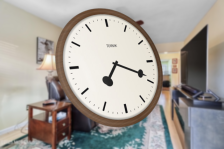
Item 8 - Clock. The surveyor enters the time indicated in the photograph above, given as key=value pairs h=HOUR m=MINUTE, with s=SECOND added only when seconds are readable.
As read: h=7 m=19
